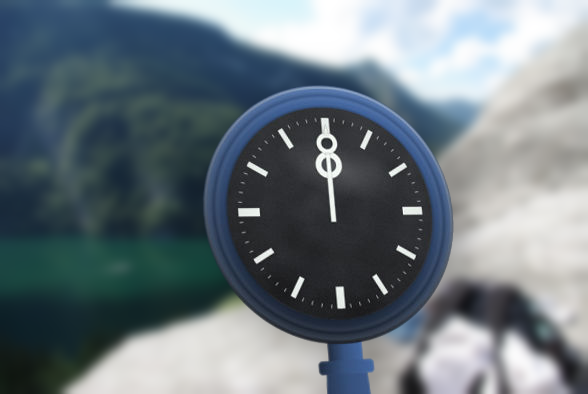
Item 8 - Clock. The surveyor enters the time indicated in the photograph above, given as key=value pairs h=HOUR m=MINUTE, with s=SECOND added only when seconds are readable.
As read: h=12 m=0
